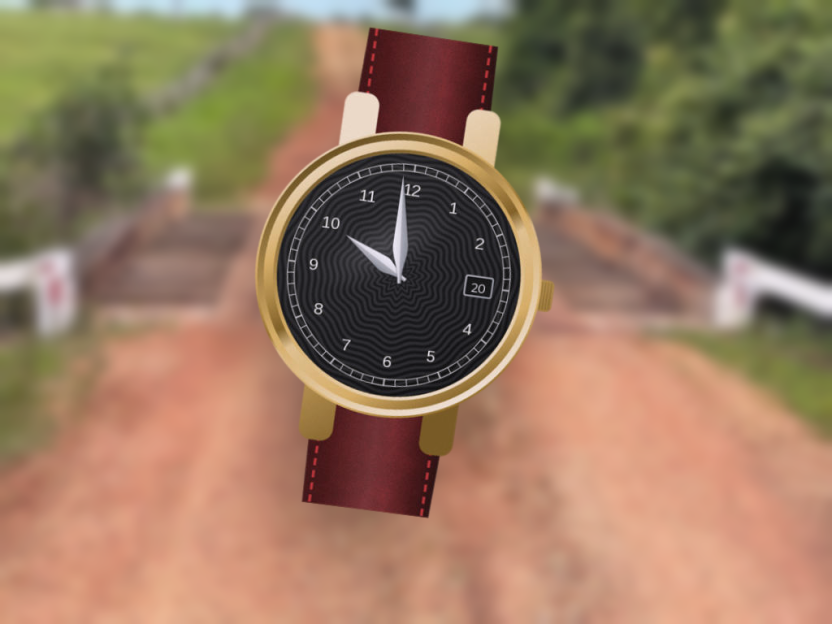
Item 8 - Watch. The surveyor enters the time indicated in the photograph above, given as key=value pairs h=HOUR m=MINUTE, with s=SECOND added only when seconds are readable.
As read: h=9 m=59
